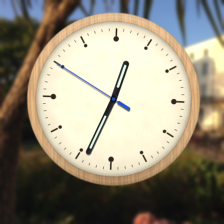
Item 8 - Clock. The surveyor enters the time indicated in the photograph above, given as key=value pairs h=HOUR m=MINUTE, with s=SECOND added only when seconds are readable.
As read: h=12 m=33 s=50
